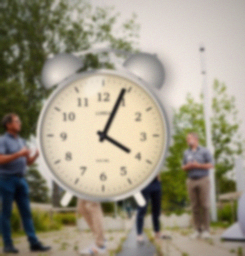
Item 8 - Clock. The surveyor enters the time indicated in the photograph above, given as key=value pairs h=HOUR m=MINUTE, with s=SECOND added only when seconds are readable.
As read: h=4 m=4
